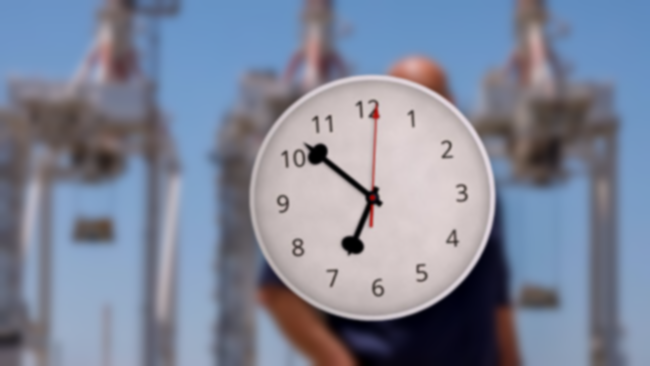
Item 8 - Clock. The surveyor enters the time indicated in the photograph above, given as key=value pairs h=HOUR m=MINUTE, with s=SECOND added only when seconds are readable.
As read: h=6 m=52 s=1
